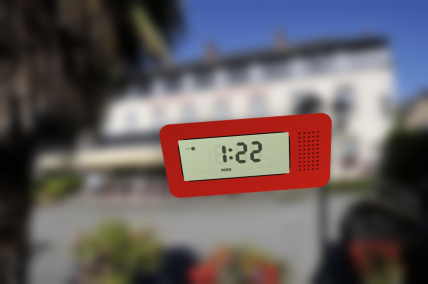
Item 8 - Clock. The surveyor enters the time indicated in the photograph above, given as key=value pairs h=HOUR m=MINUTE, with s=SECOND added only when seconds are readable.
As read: h=1 m=22
